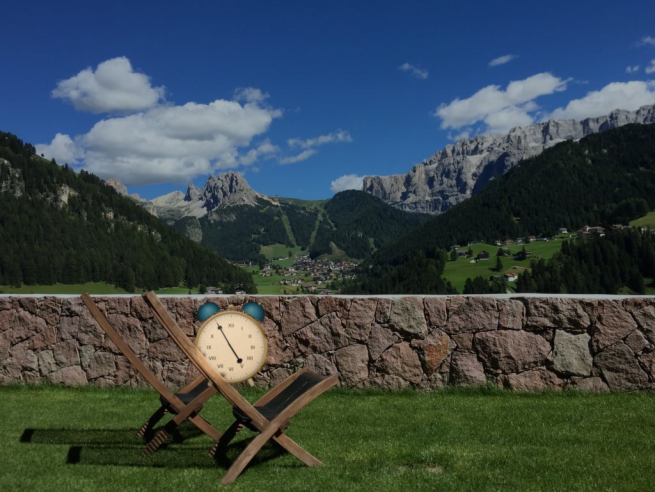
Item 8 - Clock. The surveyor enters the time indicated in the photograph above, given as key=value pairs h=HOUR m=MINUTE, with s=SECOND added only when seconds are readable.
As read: h=4 m=55
